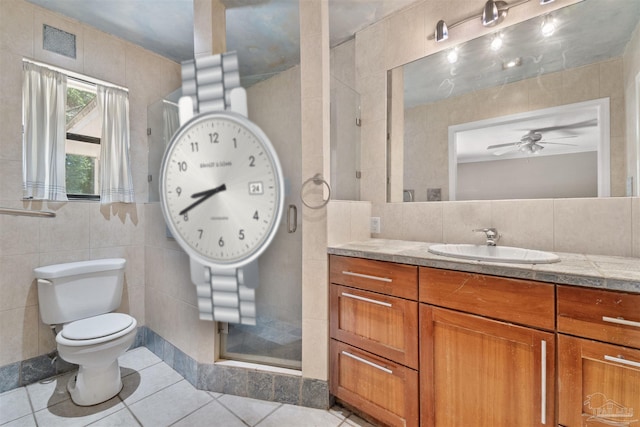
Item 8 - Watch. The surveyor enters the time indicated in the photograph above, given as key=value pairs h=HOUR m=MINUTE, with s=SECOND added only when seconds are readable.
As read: h=8 m=41
